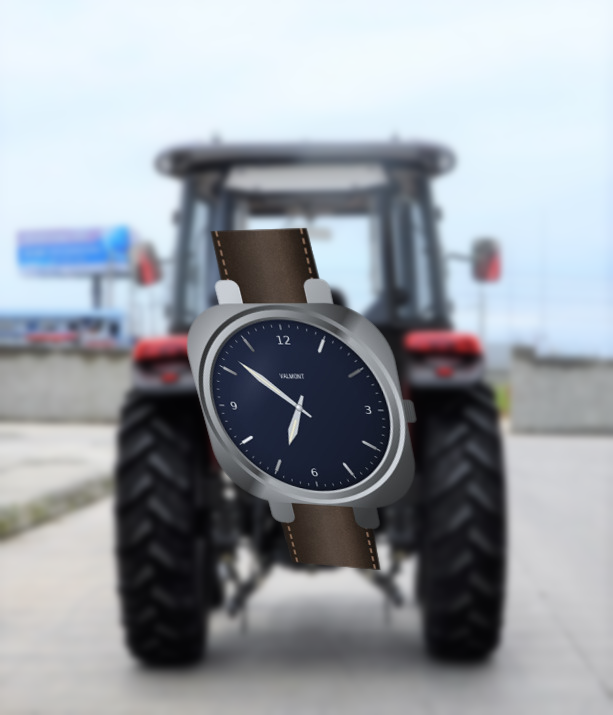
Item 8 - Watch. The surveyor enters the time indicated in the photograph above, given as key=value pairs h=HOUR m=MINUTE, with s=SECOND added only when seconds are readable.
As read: h=6 m=52
